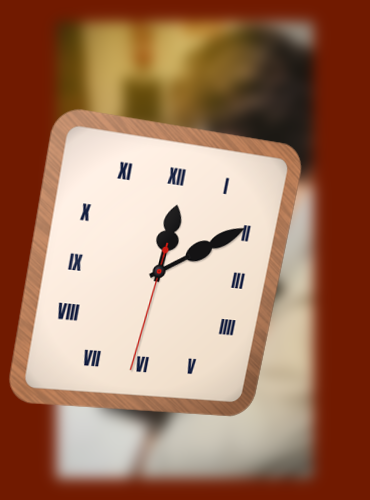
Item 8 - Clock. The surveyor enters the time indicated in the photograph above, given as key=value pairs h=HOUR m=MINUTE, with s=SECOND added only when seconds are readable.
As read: h=12 m=9 s=31
